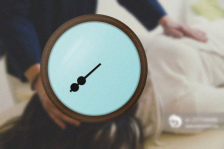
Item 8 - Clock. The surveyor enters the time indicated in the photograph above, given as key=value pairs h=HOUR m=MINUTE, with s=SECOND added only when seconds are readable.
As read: h=7 m=38
